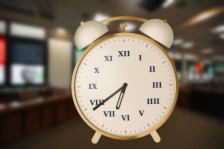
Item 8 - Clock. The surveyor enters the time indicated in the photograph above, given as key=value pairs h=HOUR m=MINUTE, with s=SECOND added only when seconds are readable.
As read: h=6 m=39
